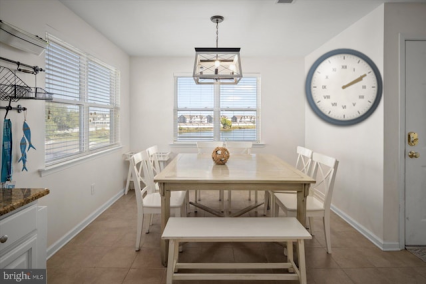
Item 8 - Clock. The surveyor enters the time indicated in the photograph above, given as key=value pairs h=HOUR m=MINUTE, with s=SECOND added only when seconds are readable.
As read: h=2 m=10
